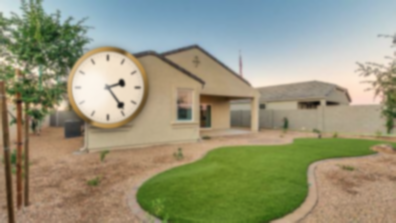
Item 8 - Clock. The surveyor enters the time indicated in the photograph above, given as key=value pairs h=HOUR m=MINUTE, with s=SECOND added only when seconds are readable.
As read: h=2 m=24
